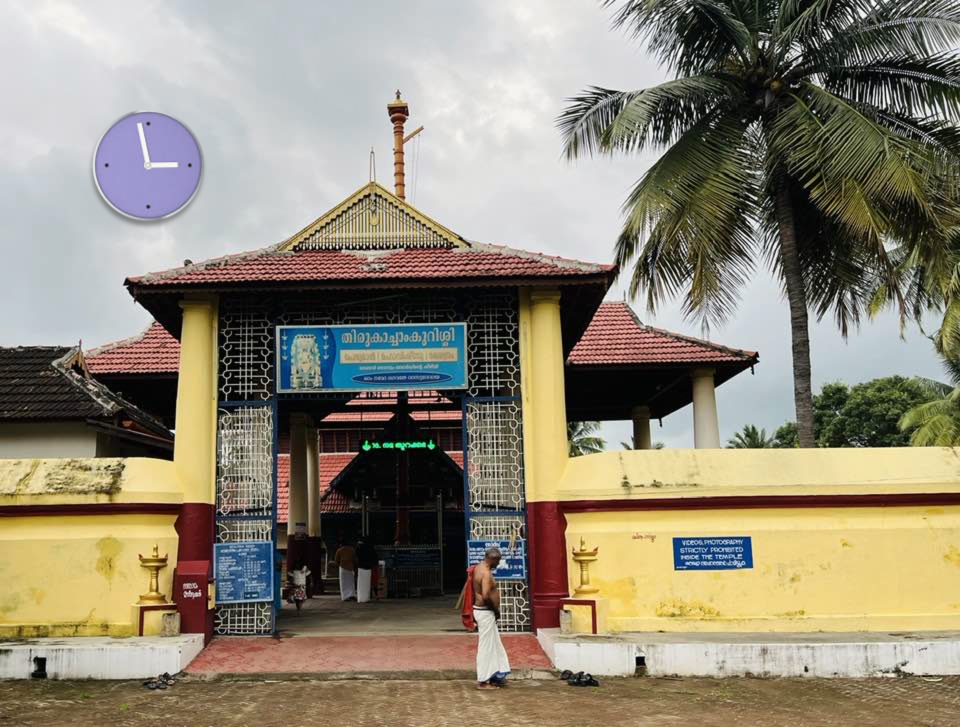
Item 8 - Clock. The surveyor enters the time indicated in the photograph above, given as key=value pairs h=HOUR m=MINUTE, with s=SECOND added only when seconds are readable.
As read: h=2 m=58
